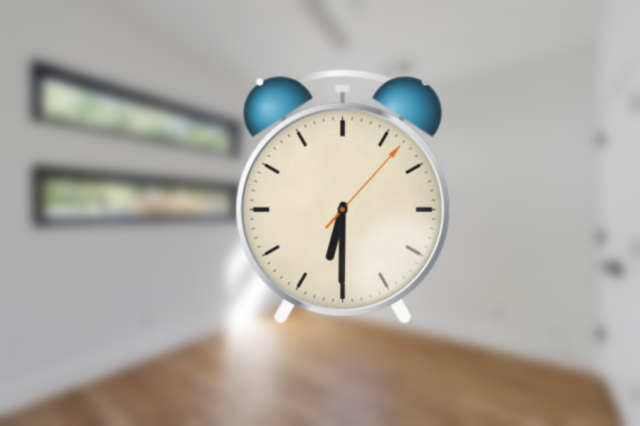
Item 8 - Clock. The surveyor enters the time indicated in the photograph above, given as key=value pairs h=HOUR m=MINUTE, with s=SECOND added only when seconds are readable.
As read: h=6 m=30 s=7
